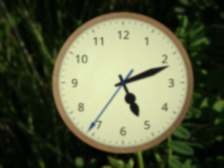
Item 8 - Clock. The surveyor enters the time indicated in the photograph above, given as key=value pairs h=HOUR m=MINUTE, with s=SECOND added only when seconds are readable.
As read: h=5 m=11 s=36
